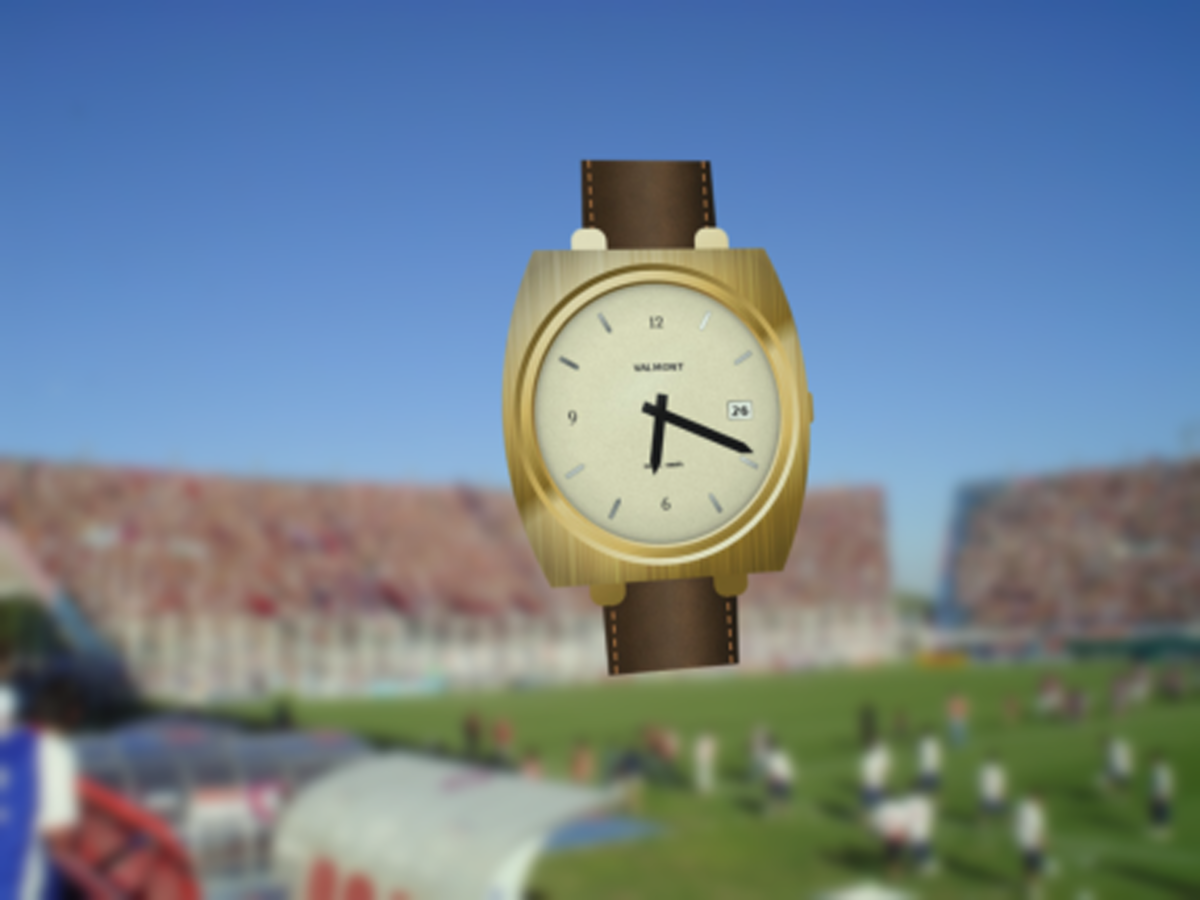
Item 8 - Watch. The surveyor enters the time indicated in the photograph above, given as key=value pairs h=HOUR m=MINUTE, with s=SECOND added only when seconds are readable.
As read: h=6 m=19
